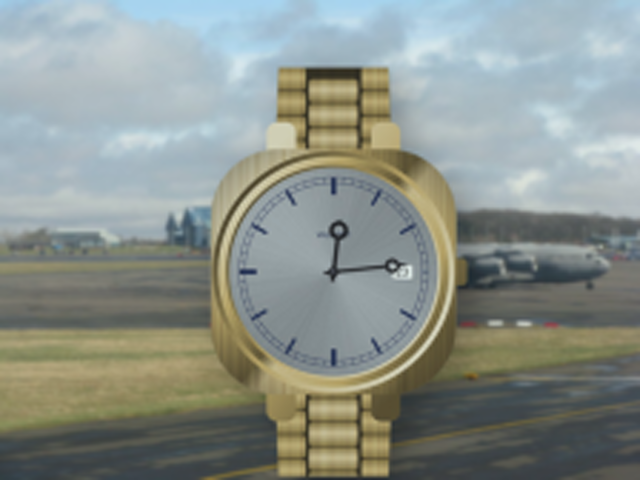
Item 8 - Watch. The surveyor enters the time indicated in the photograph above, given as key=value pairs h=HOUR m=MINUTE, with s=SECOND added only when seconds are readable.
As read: h=12 m=14
